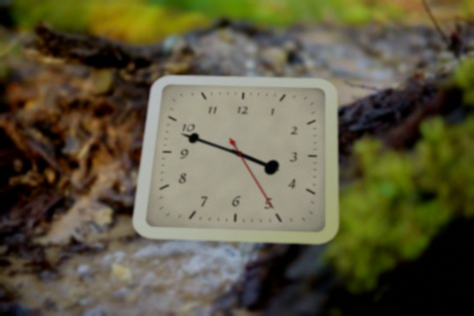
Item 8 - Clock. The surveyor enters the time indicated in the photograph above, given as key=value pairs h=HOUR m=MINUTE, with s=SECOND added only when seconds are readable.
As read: h=3 m=48 s=25
